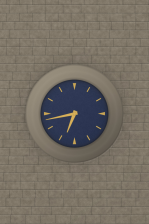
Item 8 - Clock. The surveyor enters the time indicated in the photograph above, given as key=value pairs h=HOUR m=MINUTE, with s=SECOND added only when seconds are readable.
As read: h=6 m=43
